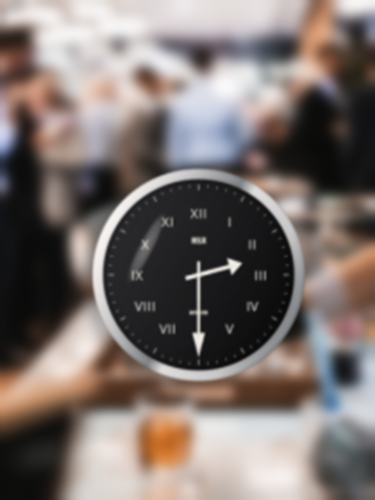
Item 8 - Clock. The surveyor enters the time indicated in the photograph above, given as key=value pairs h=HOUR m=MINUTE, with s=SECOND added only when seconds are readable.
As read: h=2 m=30
